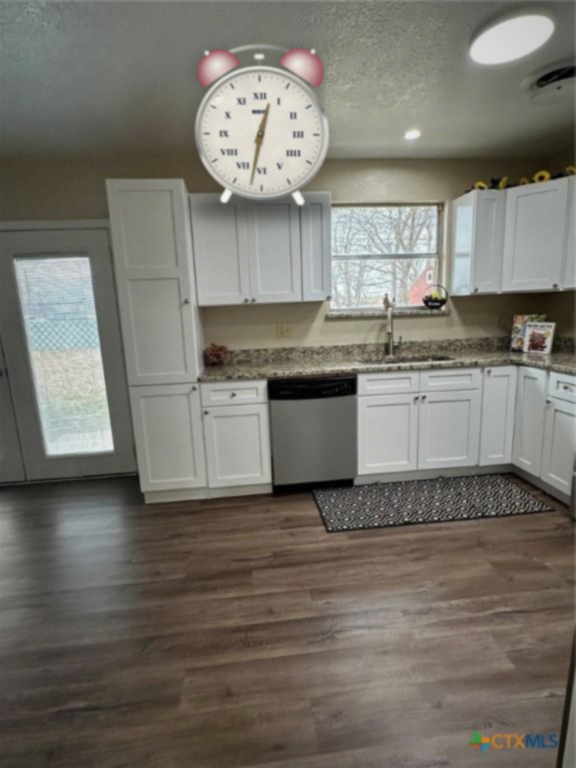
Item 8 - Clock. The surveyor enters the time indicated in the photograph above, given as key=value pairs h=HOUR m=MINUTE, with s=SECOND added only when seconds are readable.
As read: h=12 m=32
